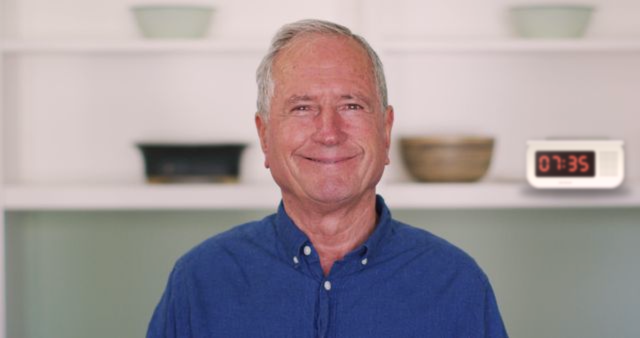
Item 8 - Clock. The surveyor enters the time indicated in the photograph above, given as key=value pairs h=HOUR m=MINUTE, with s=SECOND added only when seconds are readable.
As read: h=7 m=35
